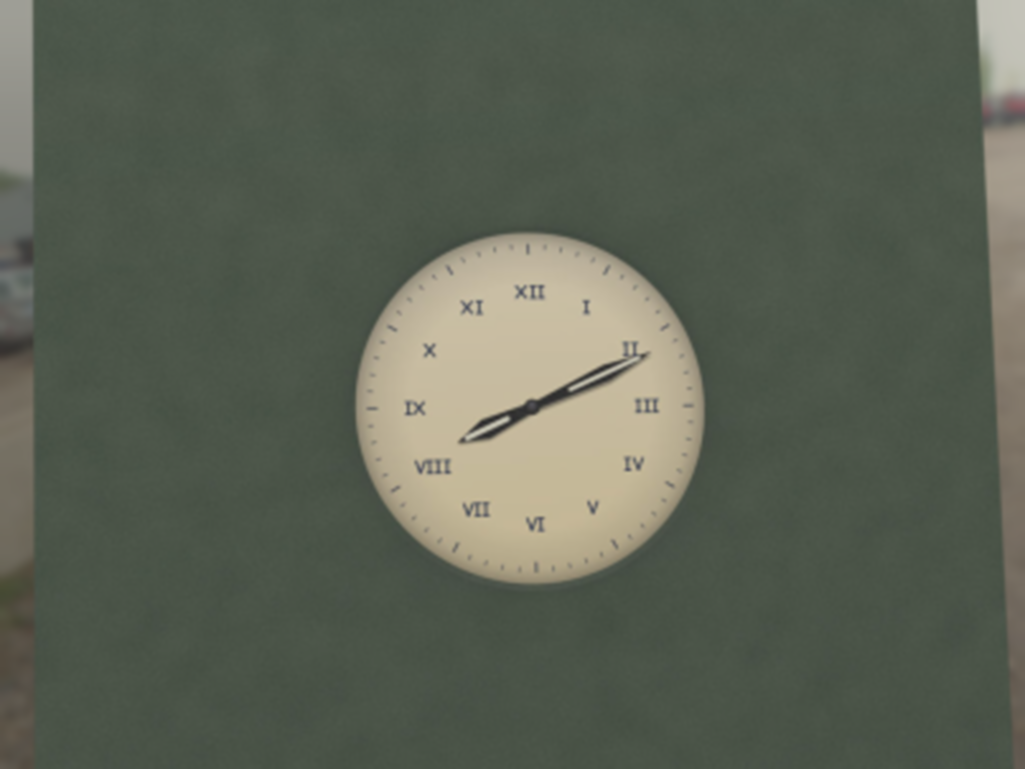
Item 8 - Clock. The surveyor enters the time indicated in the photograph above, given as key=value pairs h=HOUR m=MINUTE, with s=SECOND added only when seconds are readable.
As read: h=8 m=11
